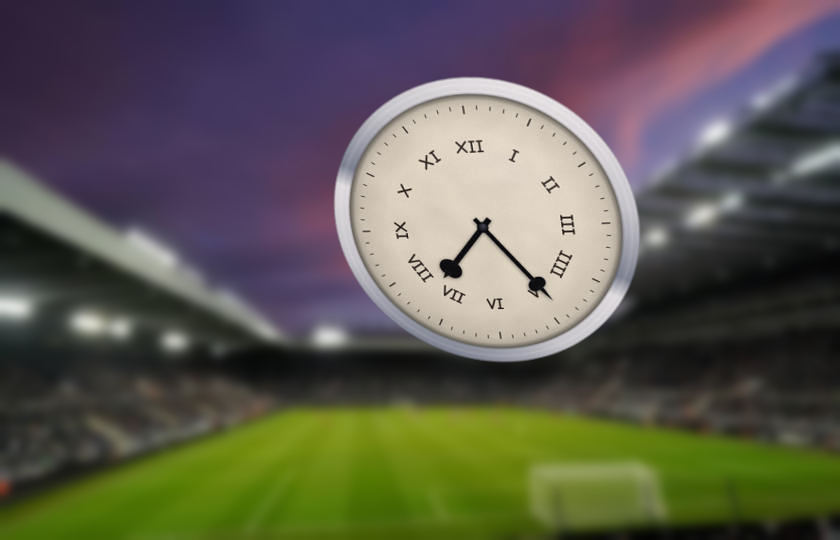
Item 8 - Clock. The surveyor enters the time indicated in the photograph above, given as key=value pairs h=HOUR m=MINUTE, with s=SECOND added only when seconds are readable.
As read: h=7 m=24
